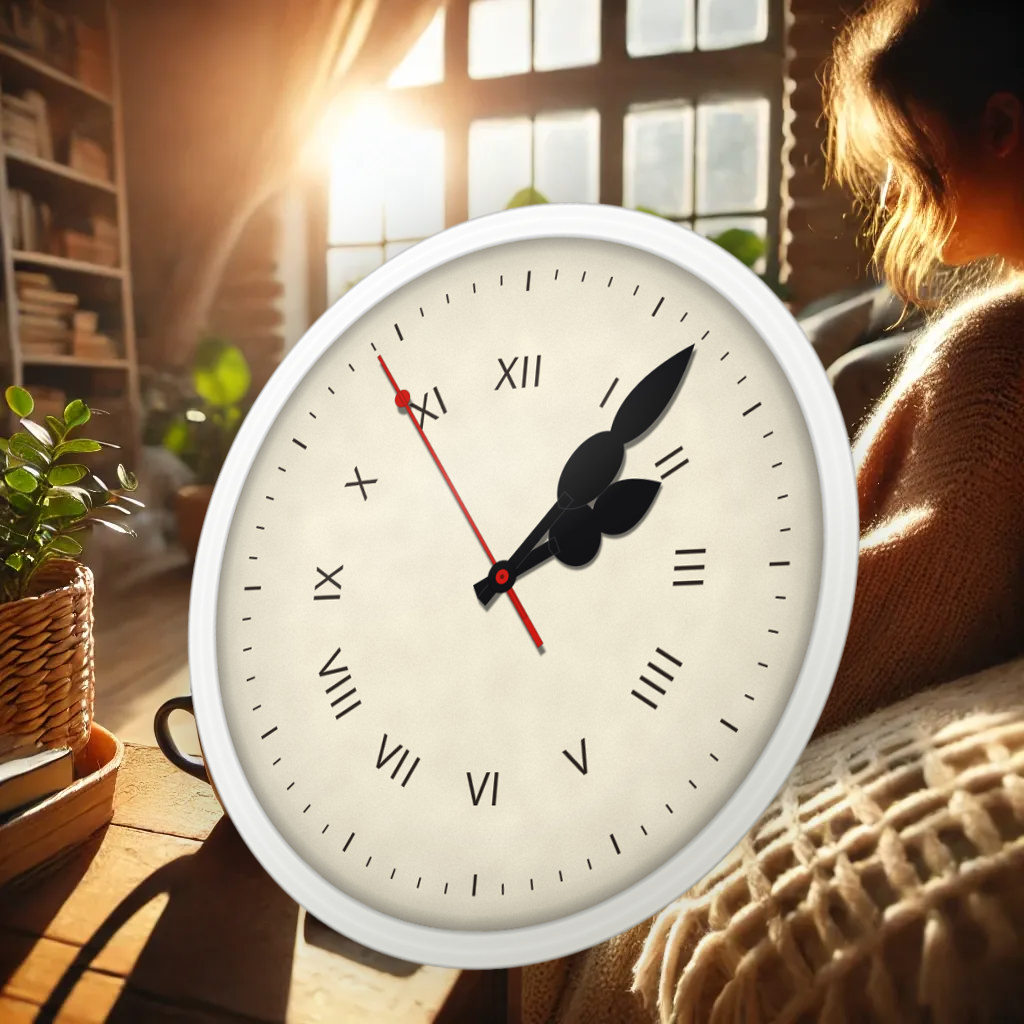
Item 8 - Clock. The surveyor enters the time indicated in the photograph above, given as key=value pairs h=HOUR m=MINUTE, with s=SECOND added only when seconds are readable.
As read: h=2 m=6 s=54
